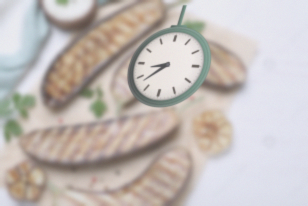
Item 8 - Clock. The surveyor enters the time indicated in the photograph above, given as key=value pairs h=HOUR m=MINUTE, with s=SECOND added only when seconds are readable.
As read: h=8 m=38
